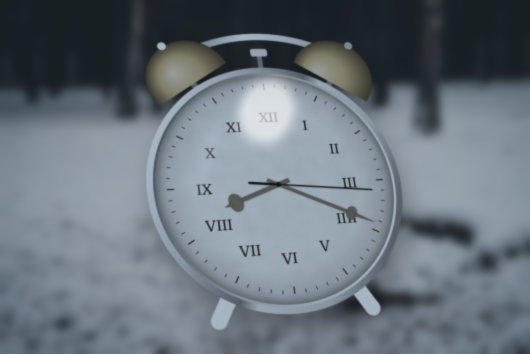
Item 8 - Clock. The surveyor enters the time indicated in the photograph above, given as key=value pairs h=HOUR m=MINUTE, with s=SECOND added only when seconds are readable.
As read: h=8 m=19 s=16
